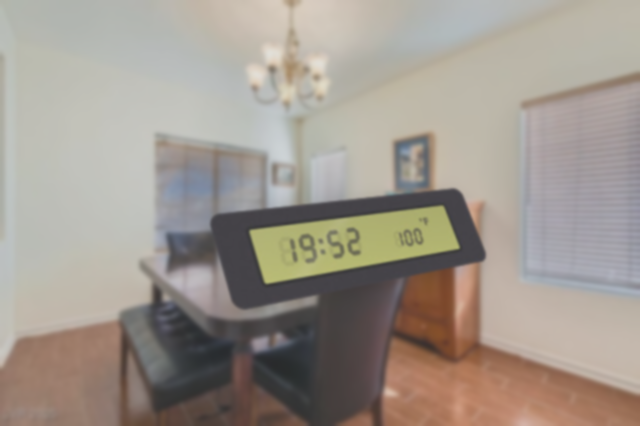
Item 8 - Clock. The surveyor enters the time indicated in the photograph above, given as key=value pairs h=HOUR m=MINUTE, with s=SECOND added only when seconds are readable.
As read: h=19 m=52
